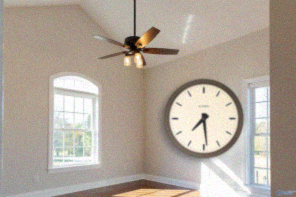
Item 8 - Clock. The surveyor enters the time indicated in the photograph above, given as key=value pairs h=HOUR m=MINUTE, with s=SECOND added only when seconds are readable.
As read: h=7 m=29
